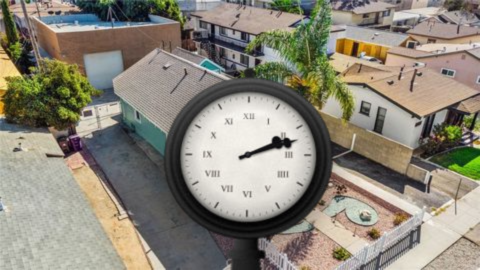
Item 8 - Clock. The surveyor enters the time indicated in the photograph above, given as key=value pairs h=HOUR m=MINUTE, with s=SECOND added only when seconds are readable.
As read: h=2 m=12
